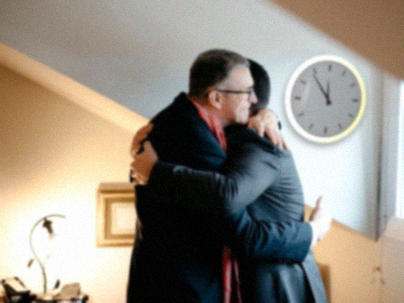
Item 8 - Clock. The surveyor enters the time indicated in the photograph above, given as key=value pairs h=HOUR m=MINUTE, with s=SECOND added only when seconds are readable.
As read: h=11 m=54
